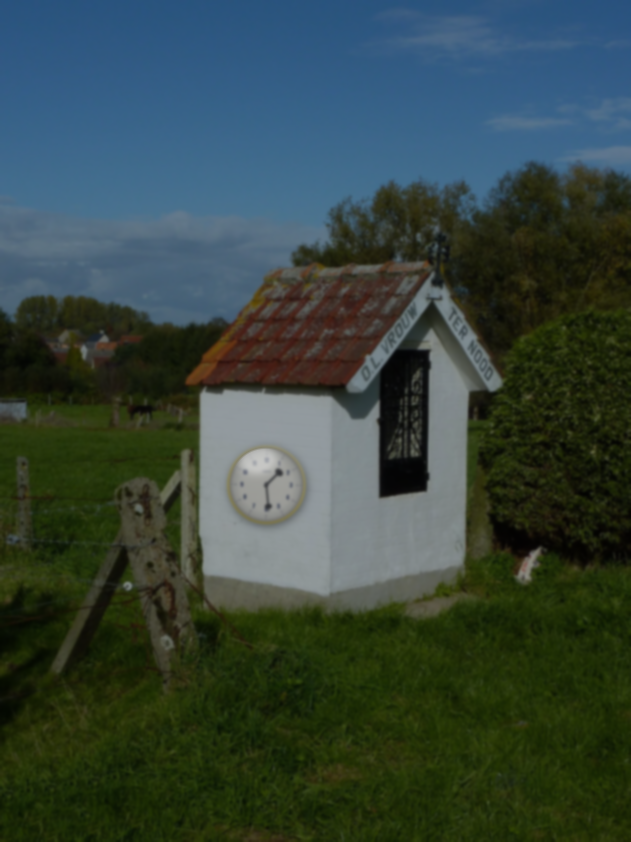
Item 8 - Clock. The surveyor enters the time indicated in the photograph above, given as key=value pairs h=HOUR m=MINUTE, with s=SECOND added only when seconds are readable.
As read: h=1 m=29
